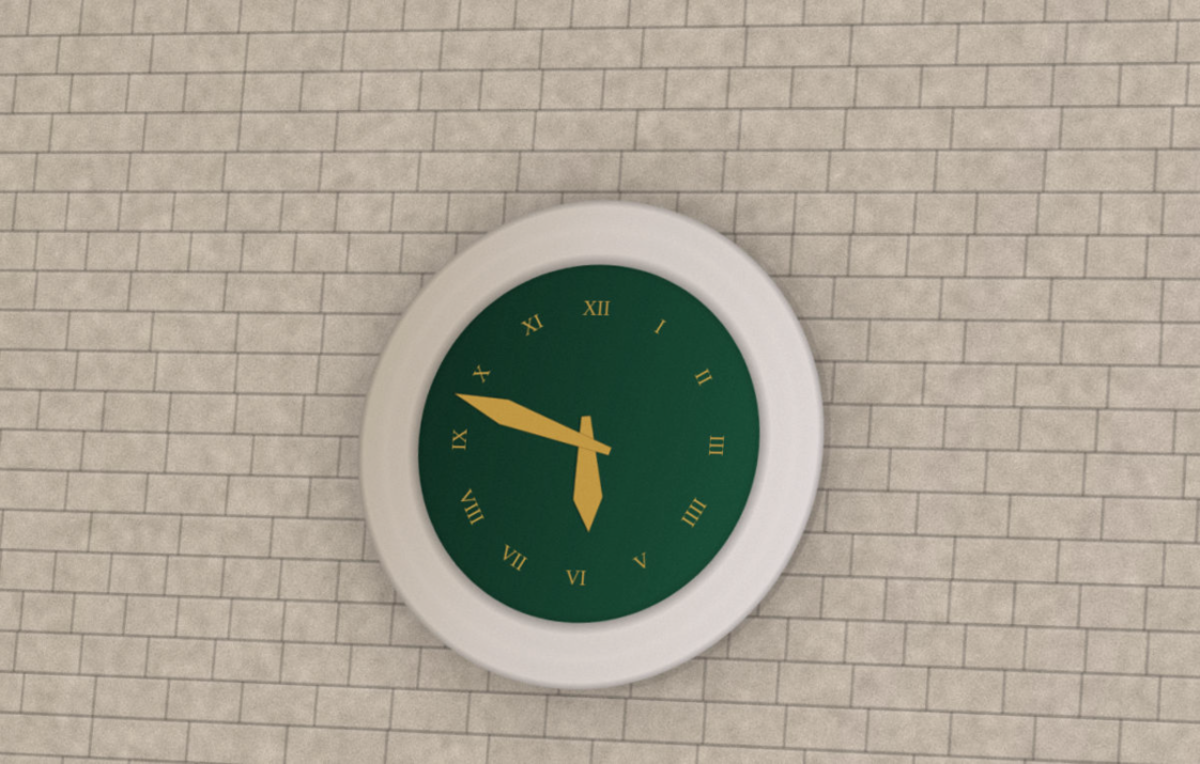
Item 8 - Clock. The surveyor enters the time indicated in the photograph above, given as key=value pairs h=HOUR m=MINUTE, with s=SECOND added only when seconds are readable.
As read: h=5 m=48
